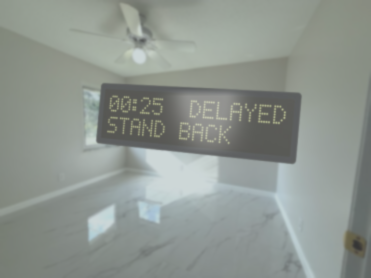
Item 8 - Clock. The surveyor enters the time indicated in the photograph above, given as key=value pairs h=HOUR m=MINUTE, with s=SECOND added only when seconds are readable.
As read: h=0 m=25
